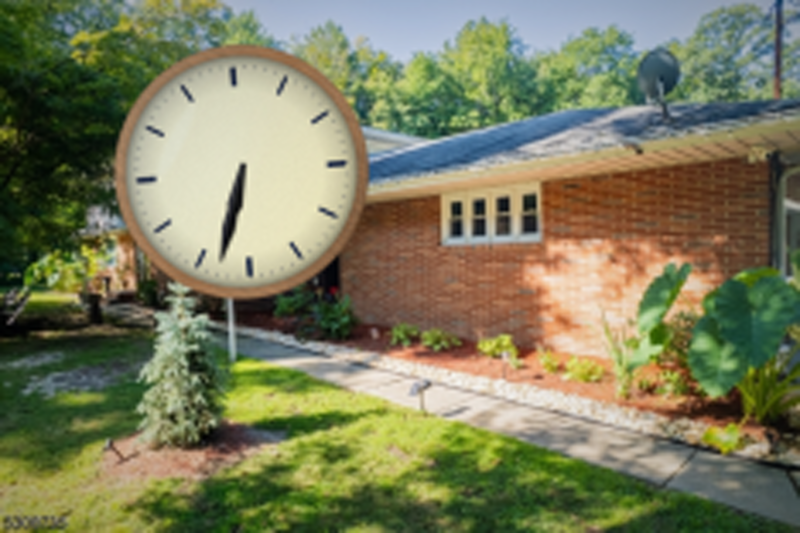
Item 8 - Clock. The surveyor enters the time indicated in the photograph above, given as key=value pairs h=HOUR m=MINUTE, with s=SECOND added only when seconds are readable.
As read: h=6 m=33
